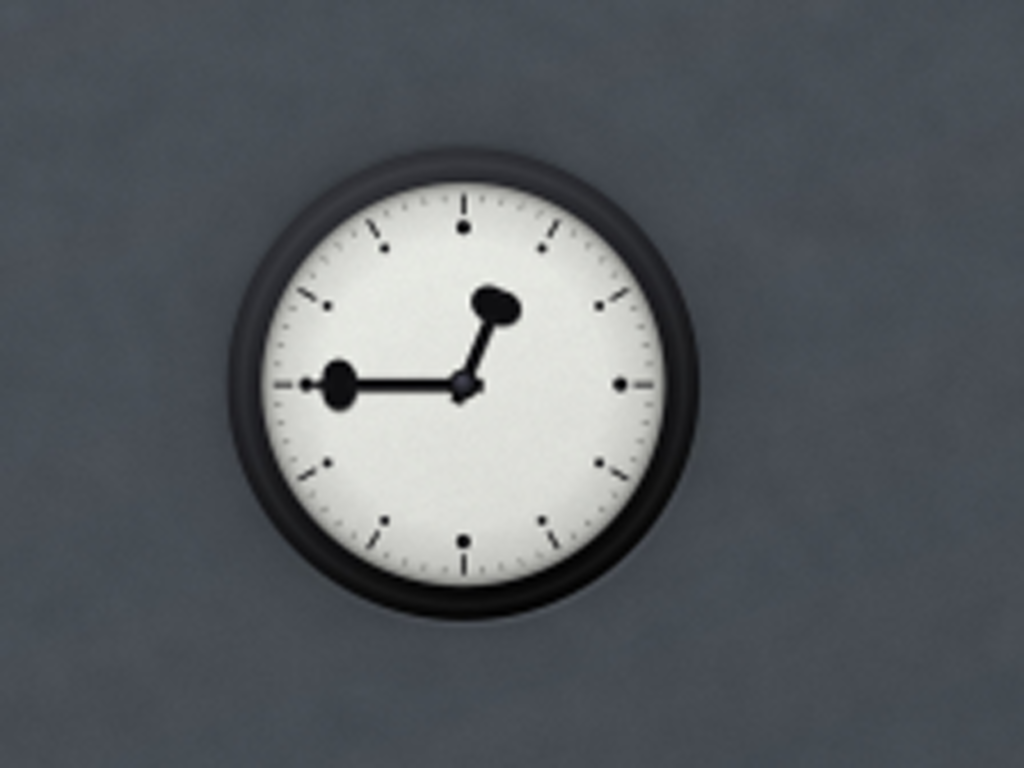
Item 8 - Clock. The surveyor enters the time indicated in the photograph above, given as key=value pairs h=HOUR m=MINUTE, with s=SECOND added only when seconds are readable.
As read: h=12 m=45
